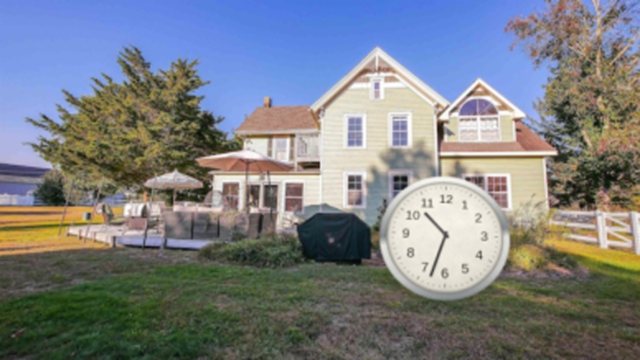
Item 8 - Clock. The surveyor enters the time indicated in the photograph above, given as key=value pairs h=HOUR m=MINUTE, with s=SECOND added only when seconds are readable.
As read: h=10 m=33
